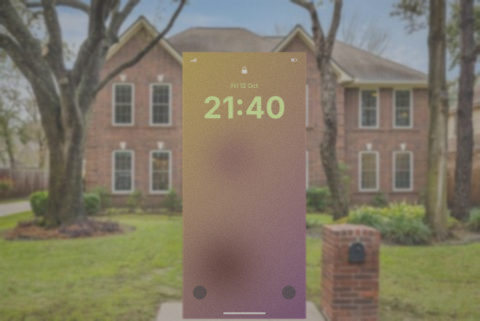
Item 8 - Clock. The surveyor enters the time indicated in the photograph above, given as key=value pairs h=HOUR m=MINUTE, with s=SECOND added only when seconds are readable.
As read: h=21 m=40
